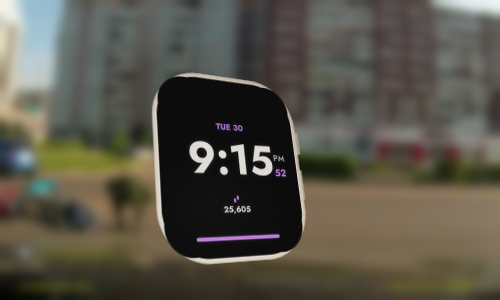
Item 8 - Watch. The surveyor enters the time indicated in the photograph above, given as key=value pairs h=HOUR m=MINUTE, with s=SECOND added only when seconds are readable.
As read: h=9 m=15 s=52
